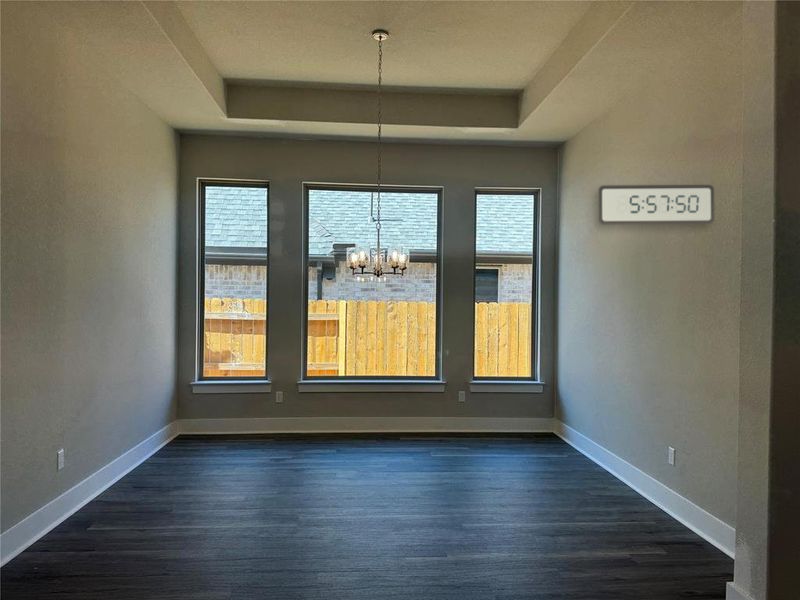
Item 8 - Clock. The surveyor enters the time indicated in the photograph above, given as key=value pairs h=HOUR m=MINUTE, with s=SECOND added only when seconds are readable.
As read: h=5 m=57 s=50
